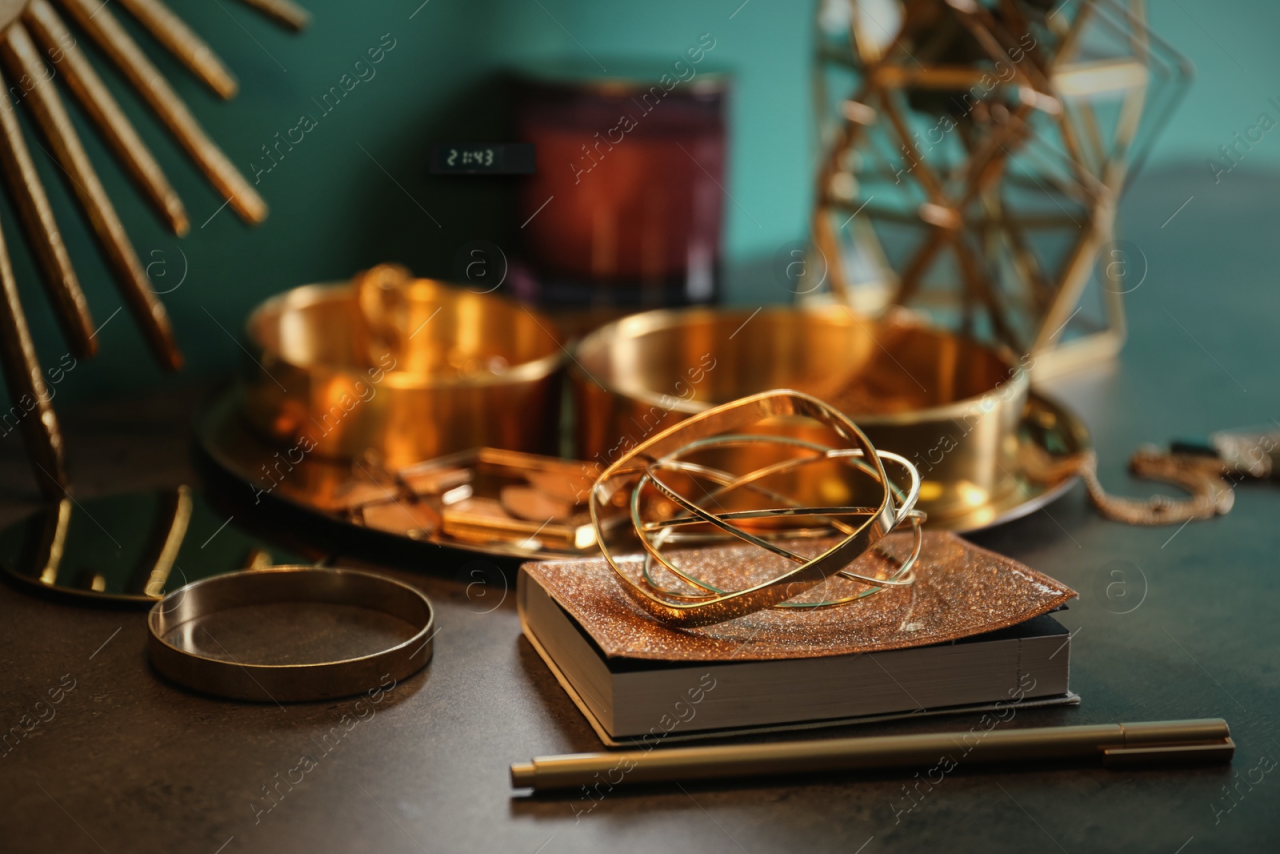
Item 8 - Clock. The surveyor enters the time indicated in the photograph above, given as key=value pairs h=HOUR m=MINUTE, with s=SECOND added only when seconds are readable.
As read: h=21 m=43
